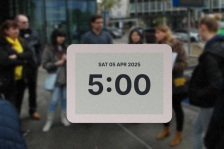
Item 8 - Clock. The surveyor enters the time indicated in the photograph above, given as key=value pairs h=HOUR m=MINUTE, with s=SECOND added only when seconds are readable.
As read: h=5 m=0
